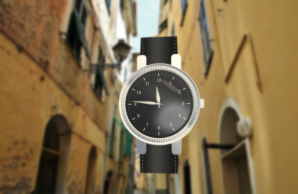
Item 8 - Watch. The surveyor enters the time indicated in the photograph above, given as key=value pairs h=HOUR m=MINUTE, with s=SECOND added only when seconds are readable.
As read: h=11 m=46
